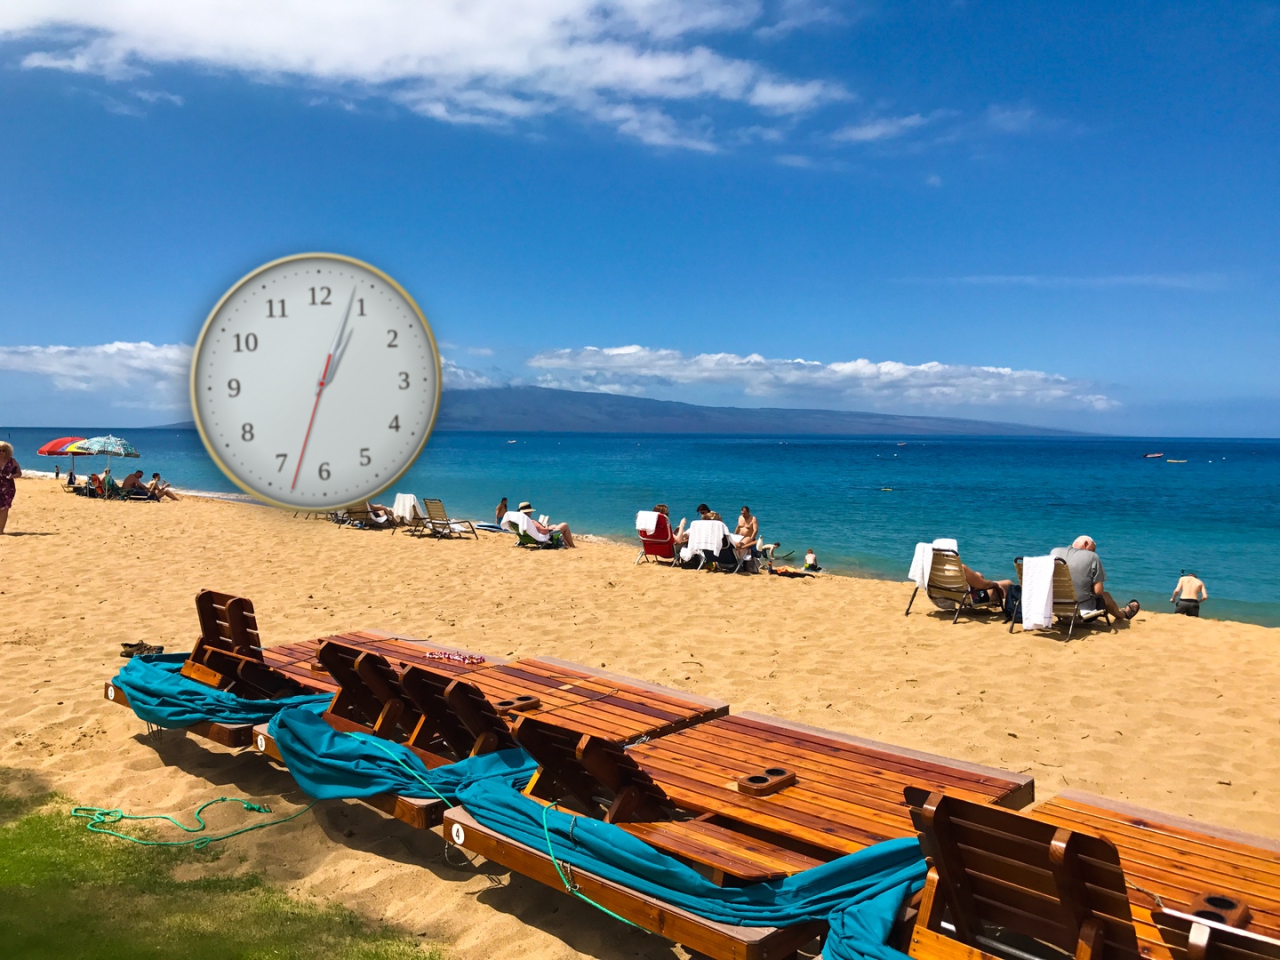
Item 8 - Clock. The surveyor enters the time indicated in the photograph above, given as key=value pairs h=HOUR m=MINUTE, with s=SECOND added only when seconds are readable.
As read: h=1 m=3 s=33
